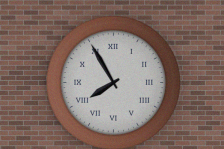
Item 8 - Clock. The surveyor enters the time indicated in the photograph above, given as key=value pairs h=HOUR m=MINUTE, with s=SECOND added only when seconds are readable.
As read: h=7 m=55
